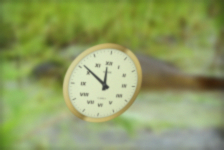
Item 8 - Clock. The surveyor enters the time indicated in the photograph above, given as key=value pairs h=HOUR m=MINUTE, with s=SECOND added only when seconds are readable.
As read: h=11 m=51
